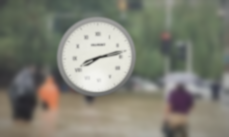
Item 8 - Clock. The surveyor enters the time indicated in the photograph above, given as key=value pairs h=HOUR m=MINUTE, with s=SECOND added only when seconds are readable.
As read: h=8 m=13
